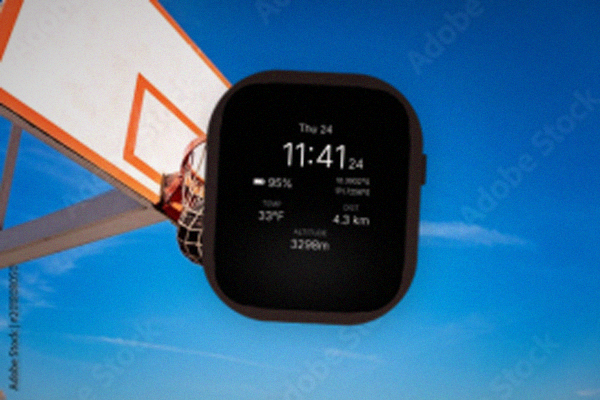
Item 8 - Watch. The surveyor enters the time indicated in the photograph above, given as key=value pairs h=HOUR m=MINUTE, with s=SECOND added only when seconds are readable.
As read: h=11 m=41
